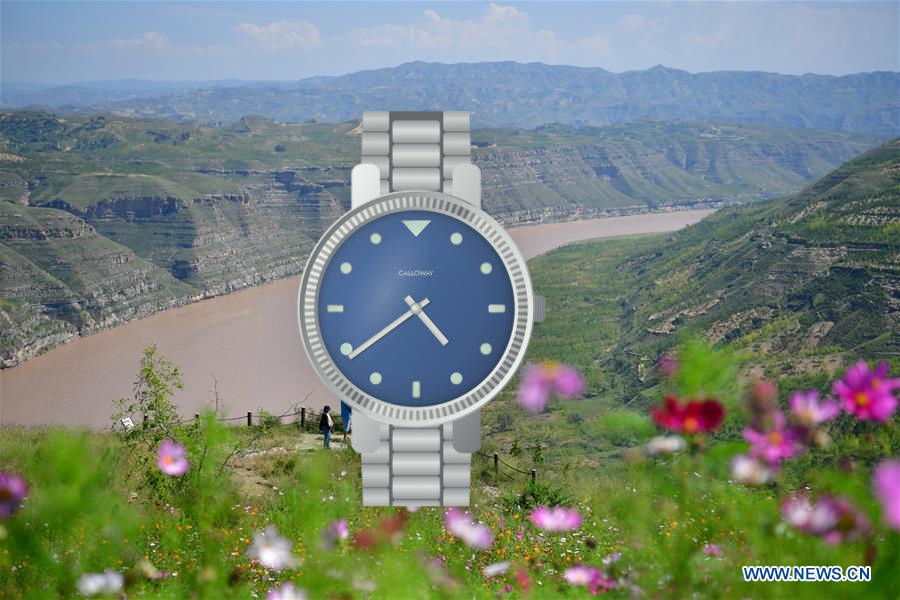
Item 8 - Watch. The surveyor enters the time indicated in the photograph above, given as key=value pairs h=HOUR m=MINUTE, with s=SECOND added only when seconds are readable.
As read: h=4 m=39
